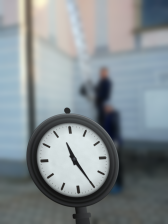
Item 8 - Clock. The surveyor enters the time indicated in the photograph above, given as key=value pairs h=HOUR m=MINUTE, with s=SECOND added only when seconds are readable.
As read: h=11 m=25
